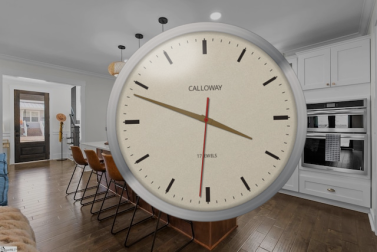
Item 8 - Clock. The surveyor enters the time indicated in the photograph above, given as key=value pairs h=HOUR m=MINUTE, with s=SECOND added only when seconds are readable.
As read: h=3 m=48 s=31
